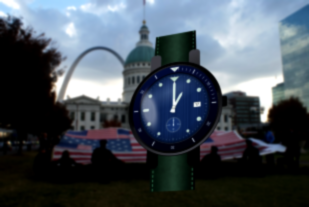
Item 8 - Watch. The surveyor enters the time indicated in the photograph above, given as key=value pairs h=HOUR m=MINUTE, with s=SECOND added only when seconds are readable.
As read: h=1 m=0
